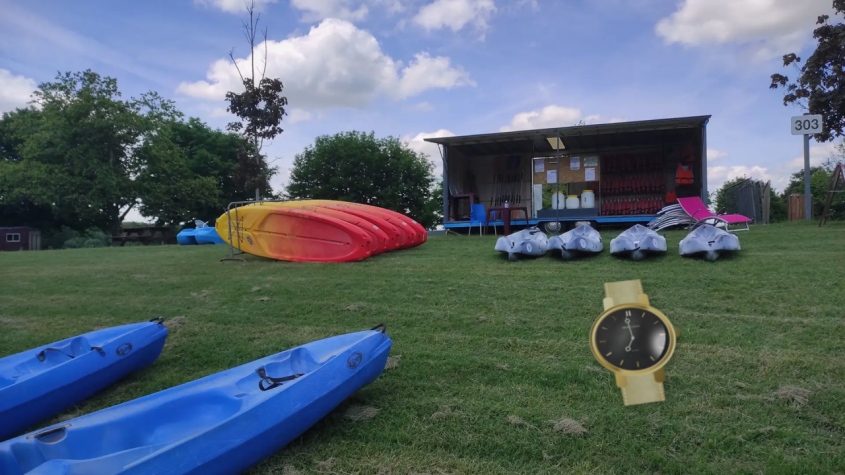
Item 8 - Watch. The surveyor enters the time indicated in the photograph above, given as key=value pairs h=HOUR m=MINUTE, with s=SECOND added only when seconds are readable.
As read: h=6 m=59
